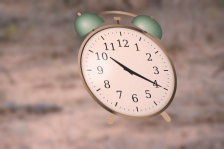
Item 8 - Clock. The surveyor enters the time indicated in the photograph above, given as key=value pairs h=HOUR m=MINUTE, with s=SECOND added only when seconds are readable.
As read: h=10 m=20
